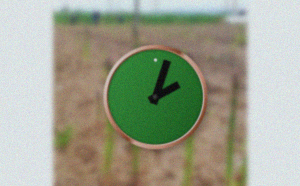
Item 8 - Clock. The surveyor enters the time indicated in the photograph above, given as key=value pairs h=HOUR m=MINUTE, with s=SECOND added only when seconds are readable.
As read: h=2 m=3
